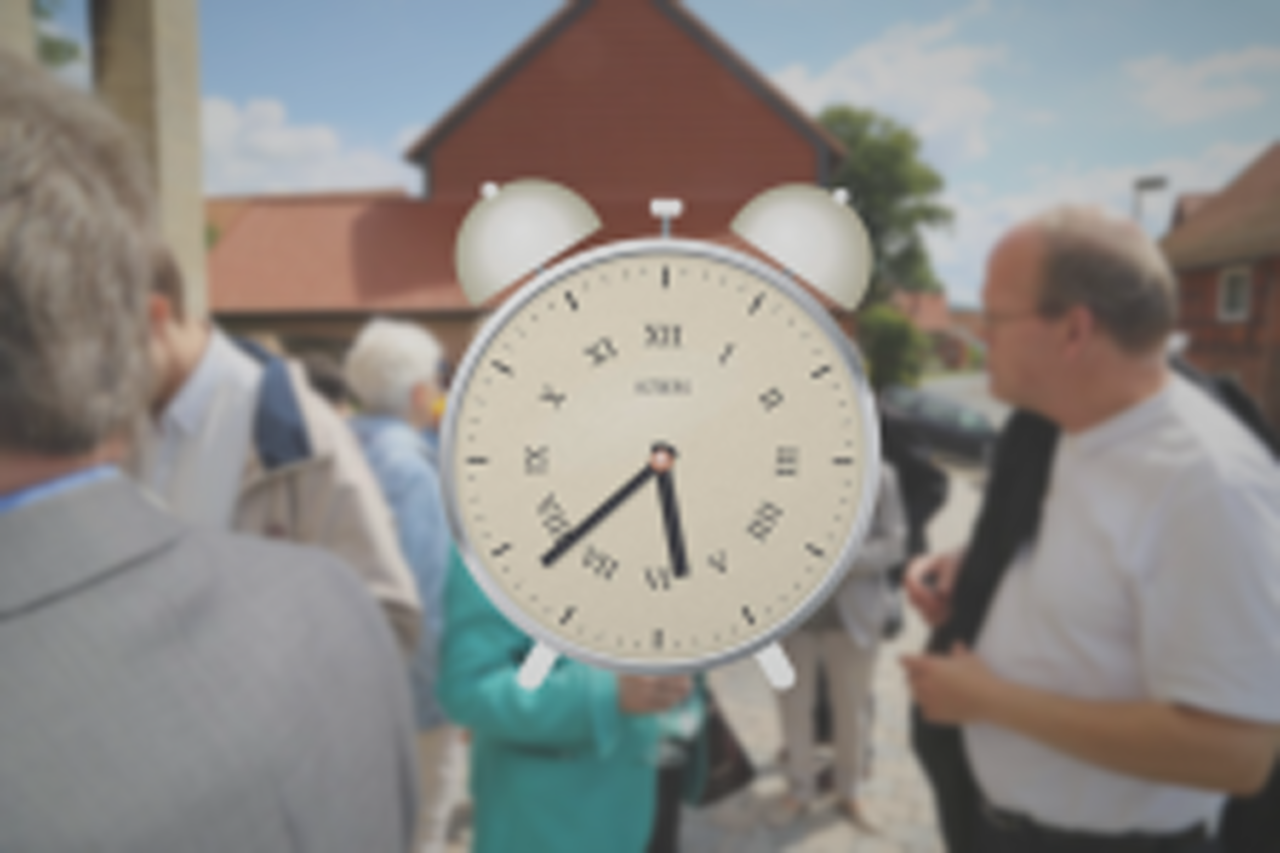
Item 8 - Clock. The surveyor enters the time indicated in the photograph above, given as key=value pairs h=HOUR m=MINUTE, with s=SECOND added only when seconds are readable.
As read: h=5 m=38
